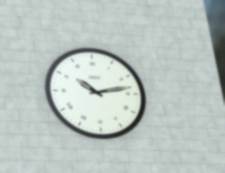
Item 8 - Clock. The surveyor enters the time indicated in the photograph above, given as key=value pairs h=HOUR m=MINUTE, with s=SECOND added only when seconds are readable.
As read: h=10 m=13
